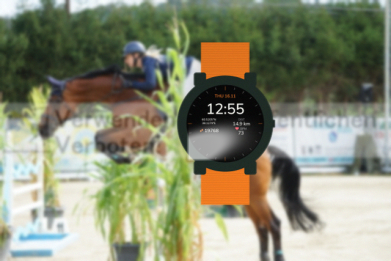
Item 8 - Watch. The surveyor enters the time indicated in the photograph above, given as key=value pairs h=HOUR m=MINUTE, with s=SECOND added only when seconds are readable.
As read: h=12 m=55
